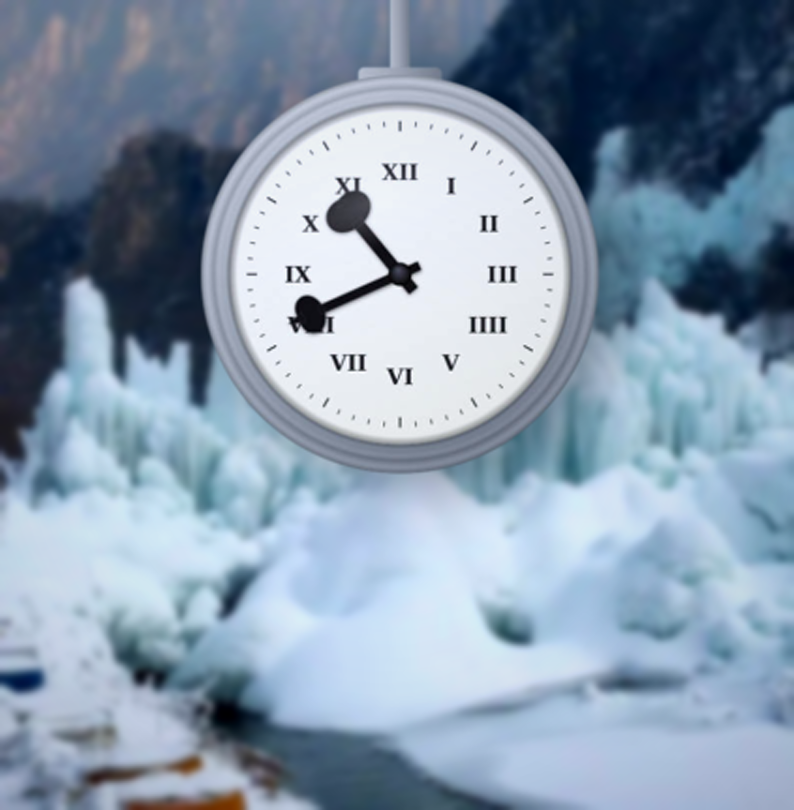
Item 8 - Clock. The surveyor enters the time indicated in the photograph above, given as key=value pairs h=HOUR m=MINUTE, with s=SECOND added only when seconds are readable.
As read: h=10 m=41
